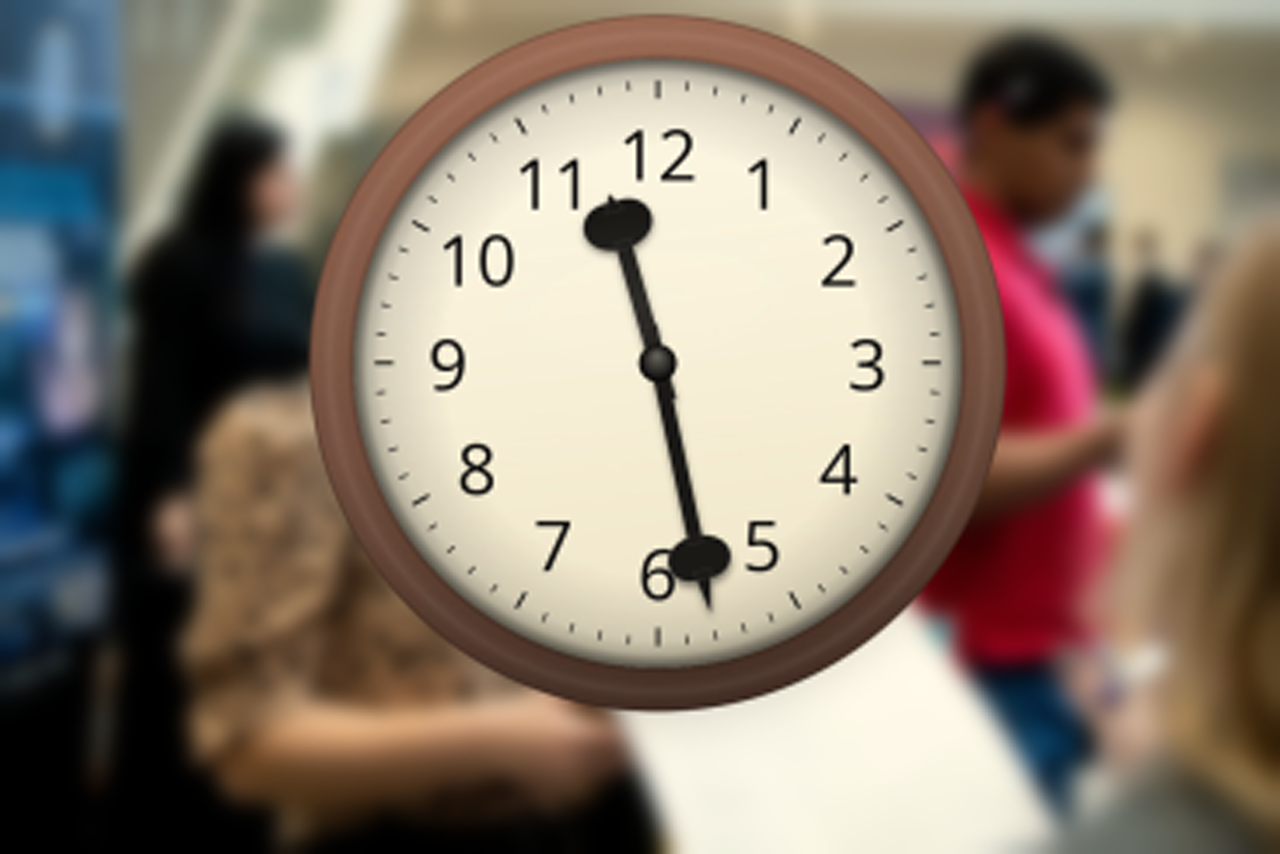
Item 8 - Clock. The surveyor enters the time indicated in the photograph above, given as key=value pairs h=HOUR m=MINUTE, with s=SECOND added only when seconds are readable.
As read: h=11 m=28
